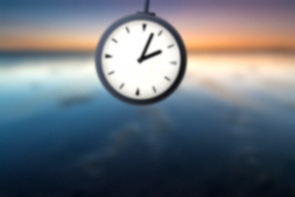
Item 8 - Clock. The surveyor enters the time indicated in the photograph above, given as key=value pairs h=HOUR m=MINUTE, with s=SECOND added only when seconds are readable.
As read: h=2 m=3
